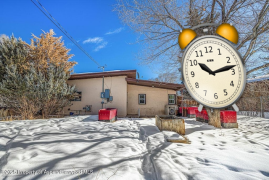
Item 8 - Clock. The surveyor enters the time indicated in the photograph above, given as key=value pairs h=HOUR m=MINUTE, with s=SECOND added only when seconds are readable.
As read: h=10 m=13
